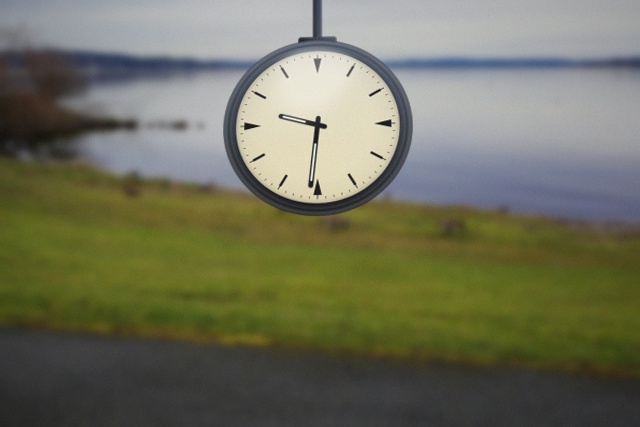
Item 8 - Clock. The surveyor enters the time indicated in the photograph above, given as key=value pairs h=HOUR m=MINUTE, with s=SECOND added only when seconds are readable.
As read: h=9 m=31
